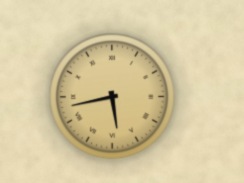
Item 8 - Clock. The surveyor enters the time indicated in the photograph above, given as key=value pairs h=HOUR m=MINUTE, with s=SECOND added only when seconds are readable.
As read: h=5 m=43
